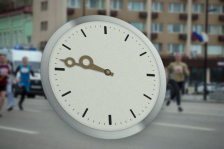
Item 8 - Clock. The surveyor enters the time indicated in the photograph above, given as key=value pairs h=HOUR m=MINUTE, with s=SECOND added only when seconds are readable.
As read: h=9 m=47
